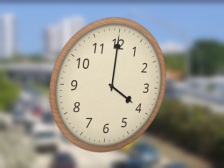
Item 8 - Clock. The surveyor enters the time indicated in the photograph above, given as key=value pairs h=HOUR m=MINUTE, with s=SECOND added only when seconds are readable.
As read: h=4 m=0
